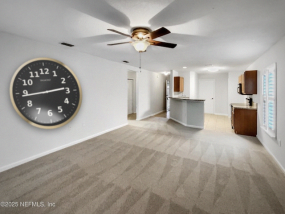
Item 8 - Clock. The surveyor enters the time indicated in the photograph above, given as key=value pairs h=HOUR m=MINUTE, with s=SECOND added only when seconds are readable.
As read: h=2 m=44
